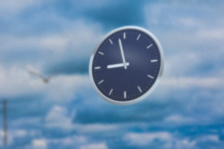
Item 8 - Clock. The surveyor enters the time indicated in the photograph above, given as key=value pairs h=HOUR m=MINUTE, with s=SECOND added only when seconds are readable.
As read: h=8 m=58
